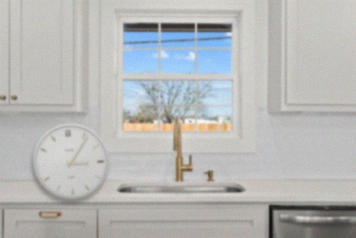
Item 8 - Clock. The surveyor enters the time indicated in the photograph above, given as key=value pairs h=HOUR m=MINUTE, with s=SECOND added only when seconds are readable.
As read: h=3 m=6
